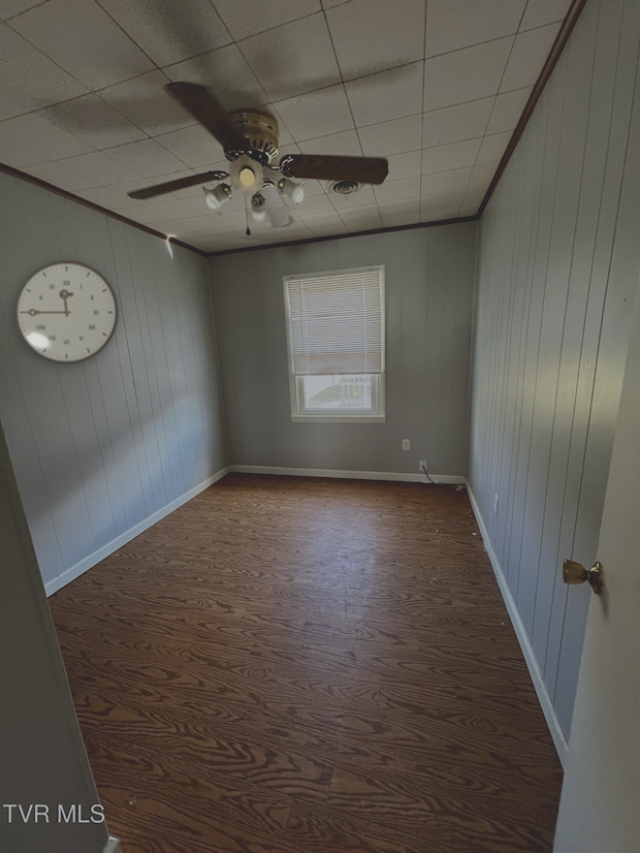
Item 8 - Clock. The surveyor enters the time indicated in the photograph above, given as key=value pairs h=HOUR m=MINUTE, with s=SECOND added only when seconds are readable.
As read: h=11 m=45
